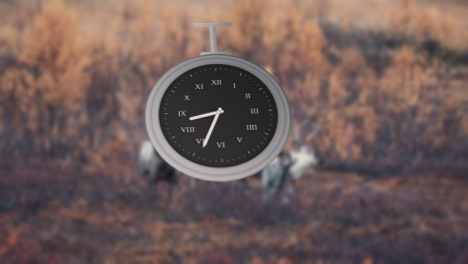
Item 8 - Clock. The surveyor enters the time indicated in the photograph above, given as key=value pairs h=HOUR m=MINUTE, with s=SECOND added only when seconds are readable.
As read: h=8 m=34
